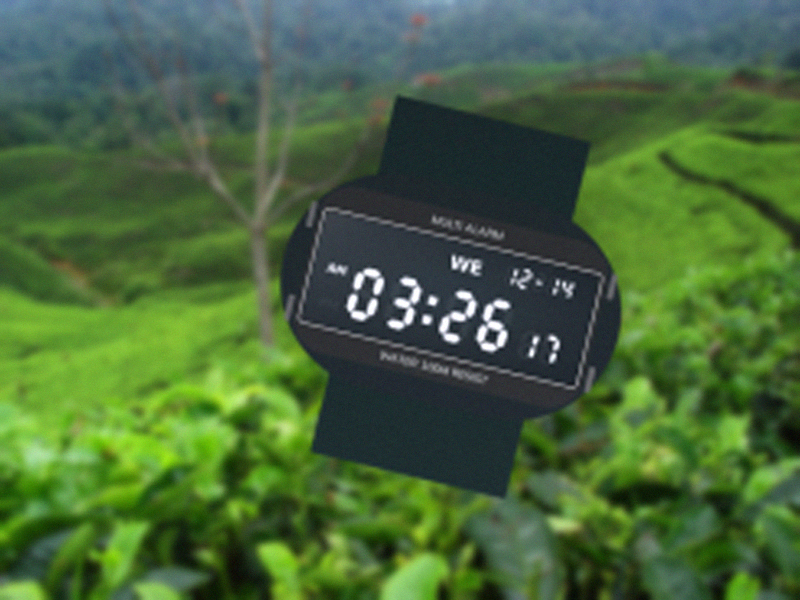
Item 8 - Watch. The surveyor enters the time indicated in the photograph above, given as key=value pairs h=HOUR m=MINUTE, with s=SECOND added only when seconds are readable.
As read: h=3 m=26 s=17
